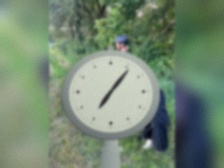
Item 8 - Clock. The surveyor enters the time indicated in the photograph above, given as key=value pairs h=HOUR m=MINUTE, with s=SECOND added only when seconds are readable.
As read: h=7 m=6
